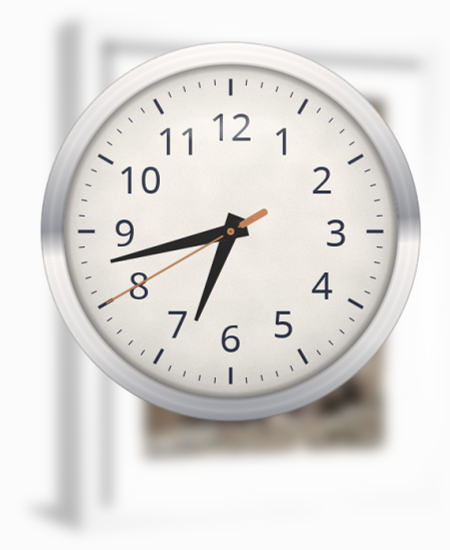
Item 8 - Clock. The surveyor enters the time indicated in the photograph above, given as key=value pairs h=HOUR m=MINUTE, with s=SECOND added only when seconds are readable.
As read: h=6 m=42 s=40
